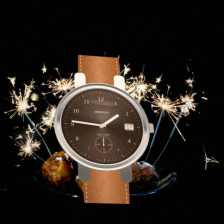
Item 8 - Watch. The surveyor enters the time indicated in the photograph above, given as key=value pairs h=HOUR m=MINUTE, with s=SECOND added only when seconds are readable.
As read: h=1 m=46
